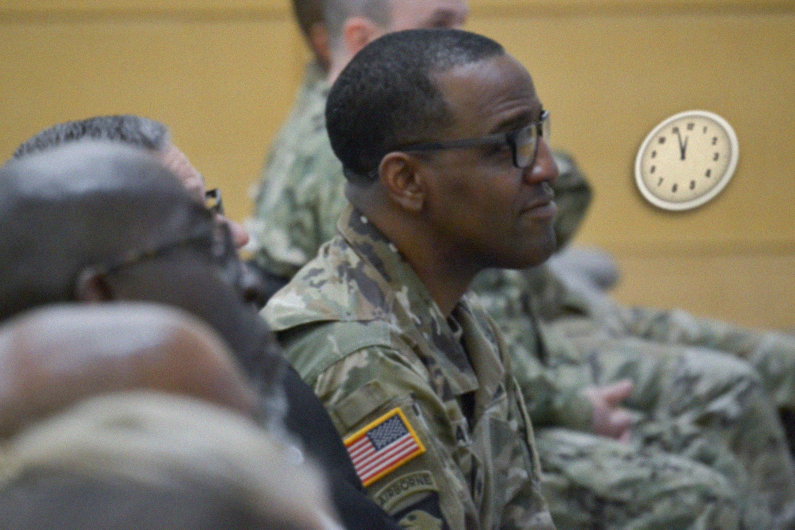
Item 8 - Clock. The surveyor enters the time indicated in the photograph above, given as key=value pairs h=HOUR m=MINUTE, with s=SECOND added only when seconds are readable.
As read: h=11 m=56
